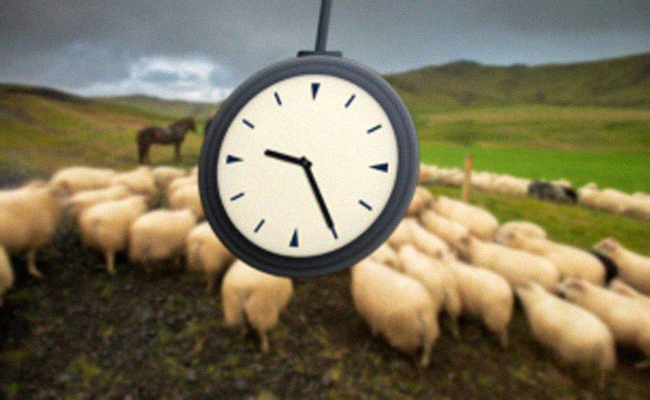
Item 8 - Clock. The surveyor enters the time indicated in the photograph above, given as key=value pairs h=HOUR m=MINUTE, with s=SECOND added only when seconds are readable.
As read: h=9 m=25
